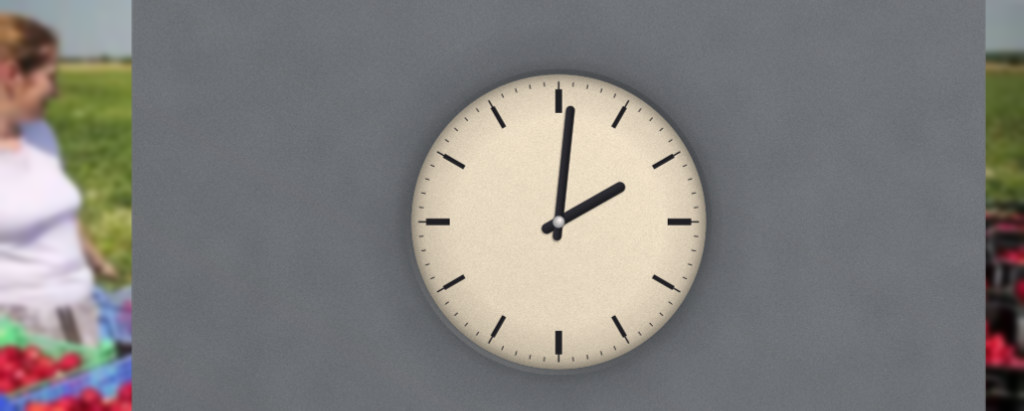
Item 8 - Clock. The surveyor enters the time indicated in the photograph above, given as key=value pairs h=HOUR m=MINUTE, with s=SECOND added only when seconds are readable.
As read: h=2 m=1
